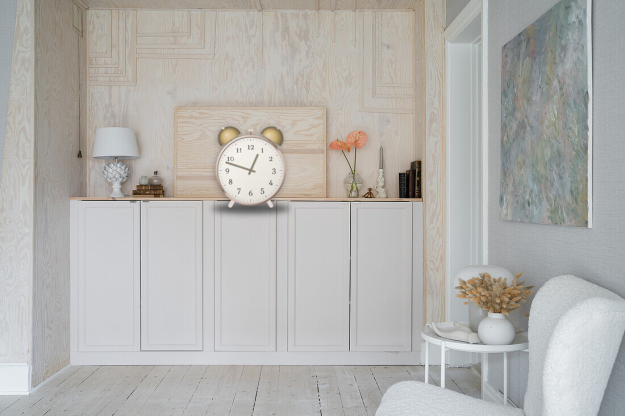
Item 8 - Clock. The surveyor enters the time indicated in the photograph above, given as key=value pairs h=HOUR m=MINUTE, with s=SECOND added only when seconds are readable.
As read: h=12 m=48
